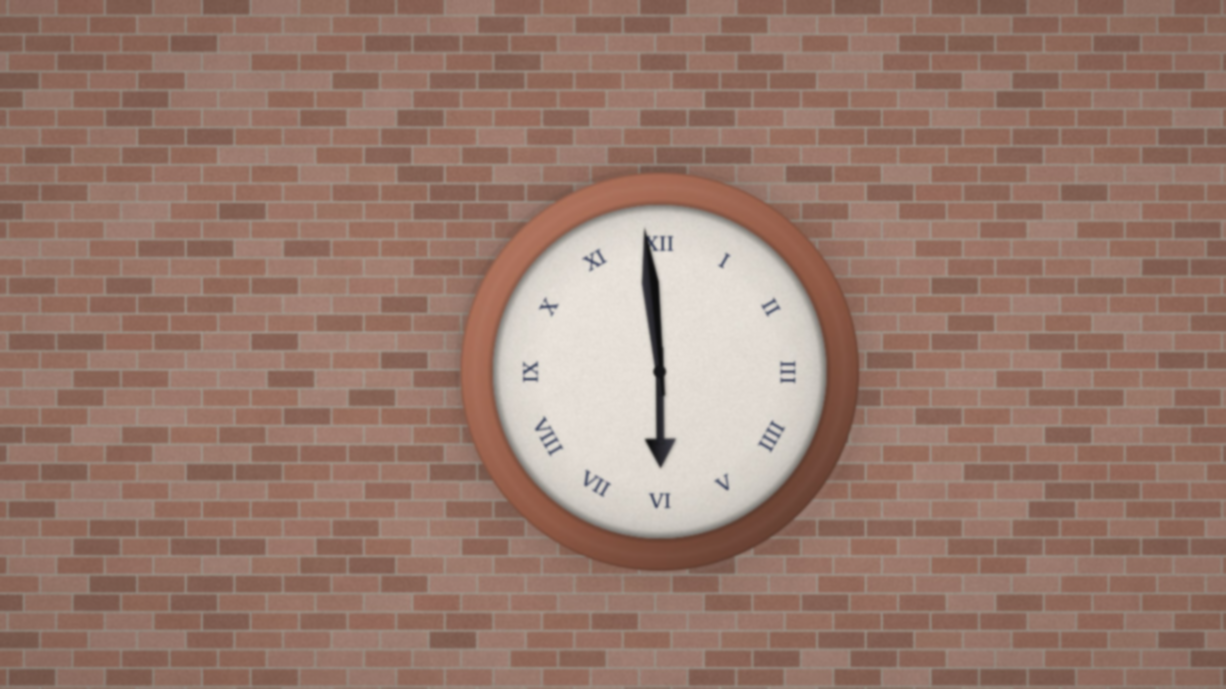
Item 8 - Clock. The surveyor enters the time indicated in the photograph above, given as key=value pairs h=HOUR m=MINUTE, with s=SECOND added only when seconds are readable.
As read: h=5 m=59
